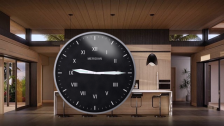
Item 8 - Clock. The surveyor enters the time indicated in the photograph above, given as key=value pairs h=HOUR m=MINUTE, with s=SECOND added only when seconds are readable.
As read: h=9 m=15
